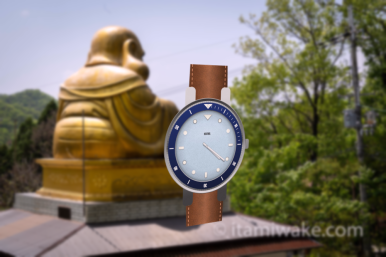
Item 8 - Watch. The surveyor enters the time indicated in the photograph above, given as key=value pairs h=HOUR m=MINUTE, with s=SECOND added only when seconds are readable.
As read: h=4 m=21
